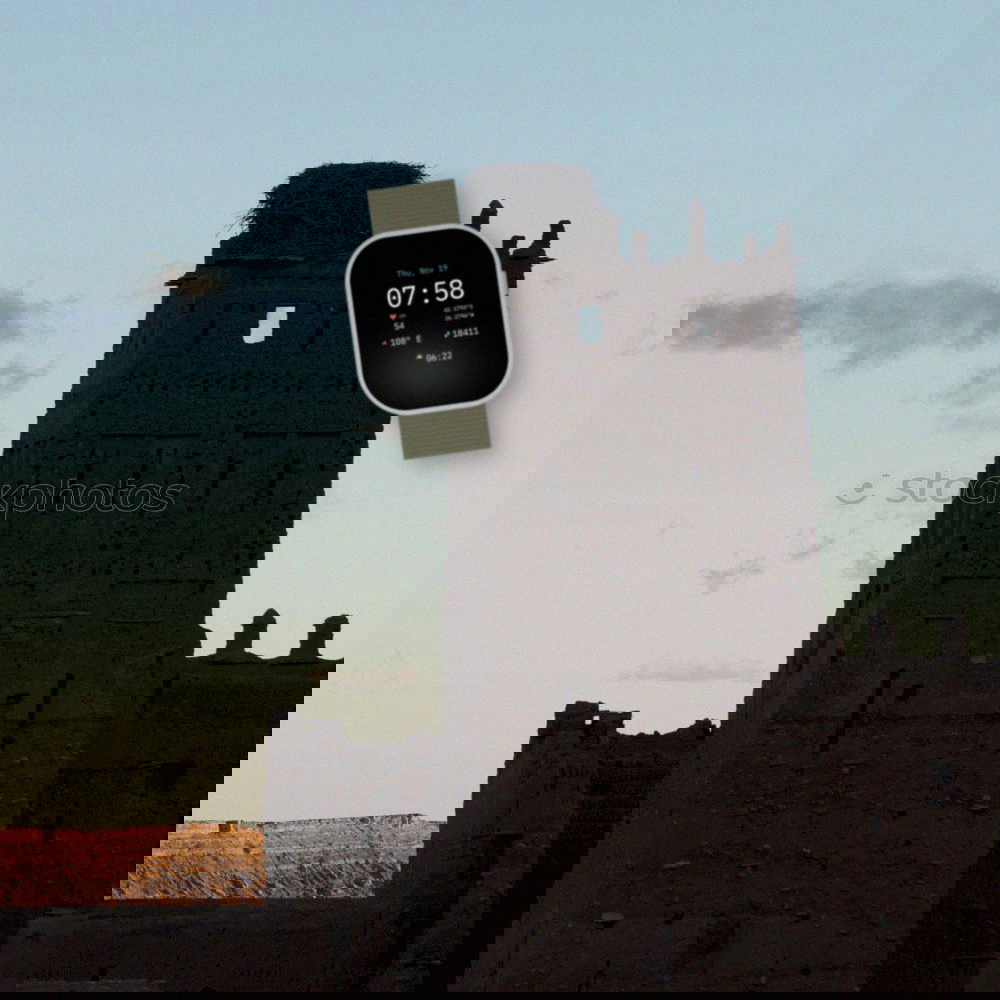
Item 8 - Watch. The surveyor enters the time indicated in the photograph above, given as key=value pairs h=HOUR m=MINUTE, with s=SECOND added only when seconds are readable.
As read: h=7 m=58
